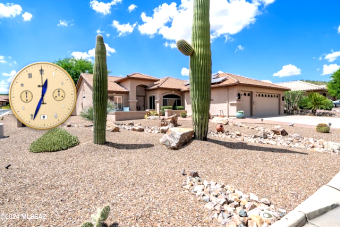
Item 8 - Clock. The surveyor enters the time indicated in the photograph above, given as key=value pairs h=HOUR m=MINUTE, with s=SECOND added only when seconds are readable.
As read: h=12 m=34
